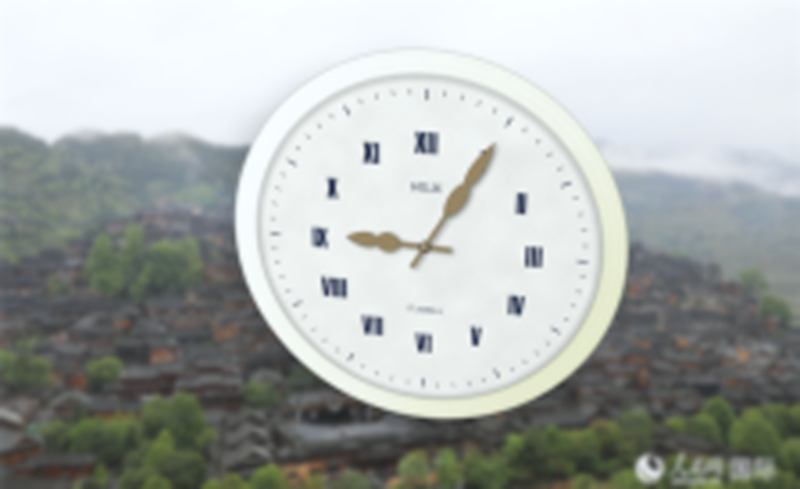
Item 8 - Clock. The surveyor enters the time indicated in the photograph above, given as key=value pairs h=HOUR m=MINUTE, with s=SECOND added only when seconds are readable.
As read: h=9 m=5
